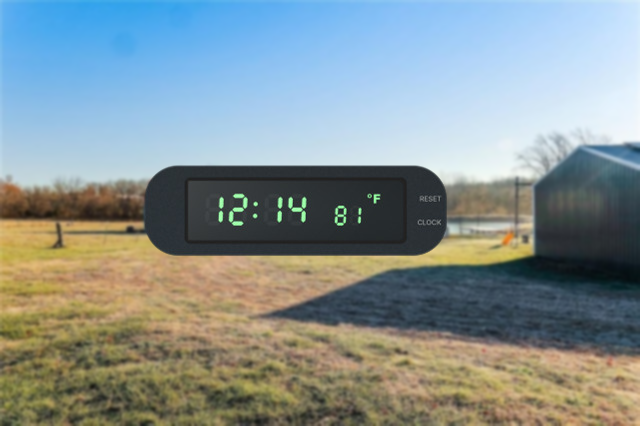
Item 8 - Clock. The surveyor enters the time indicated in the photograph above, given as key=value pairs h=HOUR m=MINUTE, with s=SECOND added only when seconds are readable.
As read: h=12 m=14
